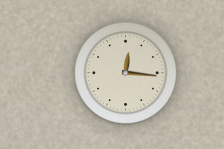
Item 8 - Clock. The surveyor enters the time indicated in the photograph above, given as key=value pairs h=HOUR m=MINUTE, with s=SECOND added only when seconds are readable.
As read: h=12 m=16
